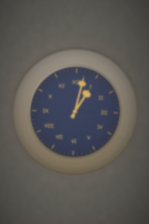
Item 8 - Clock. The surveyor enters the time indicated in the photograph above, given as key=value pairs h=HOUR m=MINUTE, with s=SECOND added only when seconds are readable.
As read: h=1 m=2
